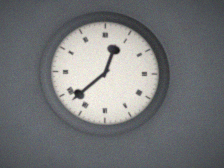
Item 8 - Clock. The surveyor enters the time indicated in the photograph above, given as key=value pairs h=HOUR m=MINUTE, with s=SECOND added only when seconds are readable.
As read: h=12 m=38
